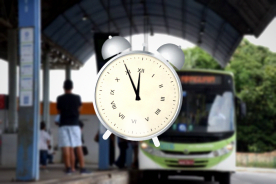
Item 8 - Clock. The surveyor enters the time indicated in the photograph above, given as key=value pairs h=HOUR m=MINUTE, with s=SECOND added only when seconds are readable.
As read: h=11 m=55
